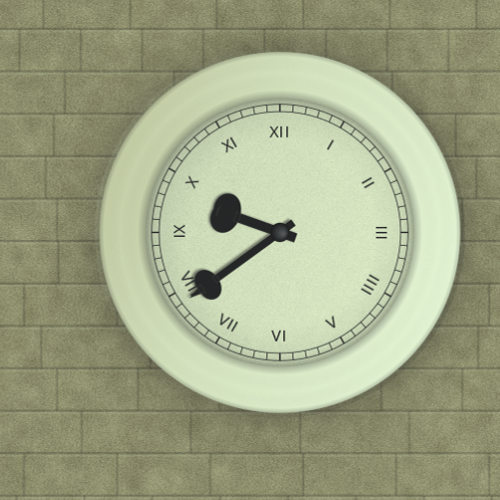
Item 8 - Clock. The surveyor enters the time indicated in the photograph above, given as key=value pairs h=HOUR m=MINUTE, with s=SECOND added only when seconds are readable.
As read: h=9 m=39
